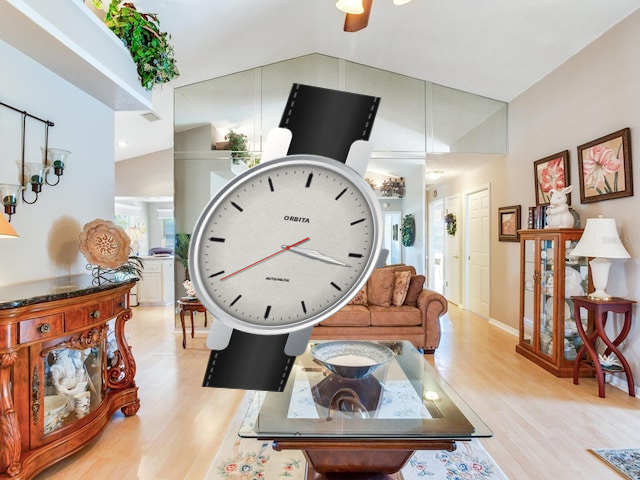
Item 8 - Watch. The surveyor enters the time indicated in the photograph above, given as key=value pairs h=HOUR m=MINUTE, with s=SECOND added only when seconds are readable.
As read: h=3 m=16 s=39
